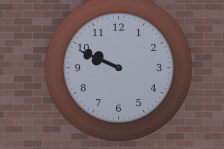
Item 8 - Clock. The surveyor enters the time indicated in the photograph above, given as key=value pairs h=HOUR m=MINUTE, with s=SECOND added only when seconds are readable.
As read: h=9 m=49
